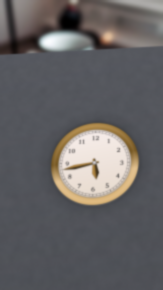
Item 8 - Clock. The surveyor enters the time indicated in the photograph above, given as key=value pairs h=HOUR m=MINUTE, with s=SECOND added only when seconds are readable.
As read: h=5 m=43
